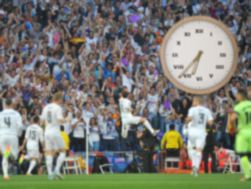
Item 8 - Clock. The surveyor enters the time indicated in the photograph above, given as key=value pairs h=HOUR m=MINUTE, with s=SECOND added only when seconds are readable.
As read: h=6 m=37
